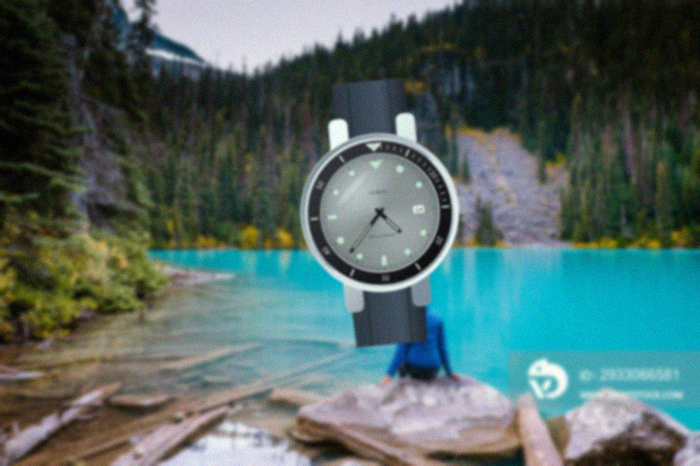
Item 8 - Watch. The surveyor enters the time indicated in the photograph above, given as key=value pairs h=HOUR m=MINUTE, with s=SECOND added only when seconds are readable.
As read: h=4 m=37
